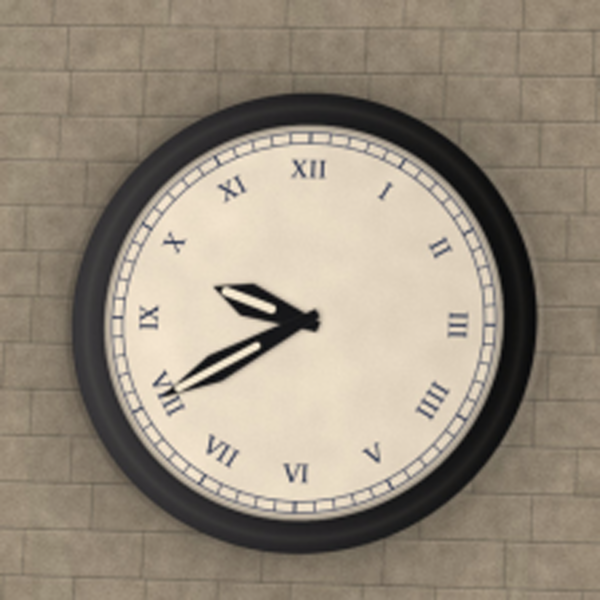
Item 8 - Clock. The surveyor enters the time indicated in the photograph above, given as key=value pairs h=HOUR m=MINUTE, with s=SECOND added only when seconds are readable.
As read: h=9 m=40
